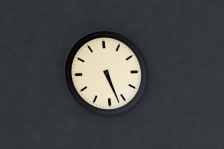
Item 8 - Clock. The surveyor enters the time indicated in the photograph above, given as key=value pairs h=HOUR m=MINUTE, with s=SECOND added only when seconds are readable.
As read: h=5 m=27
